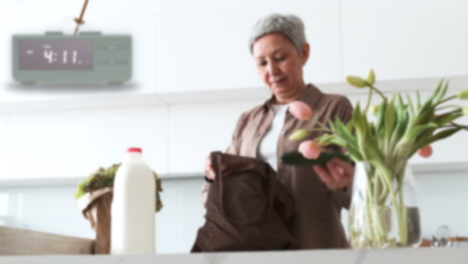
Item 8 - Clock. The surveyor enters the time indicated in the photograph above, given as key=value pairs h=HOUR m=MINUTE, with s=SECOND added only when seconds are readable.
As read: h=4 m=11
